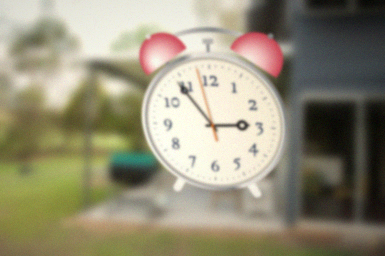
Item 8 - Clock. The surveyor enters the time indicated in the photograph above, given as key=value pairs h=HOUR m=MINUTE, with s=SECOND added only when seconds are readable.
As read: h=2 m=53 s=58
